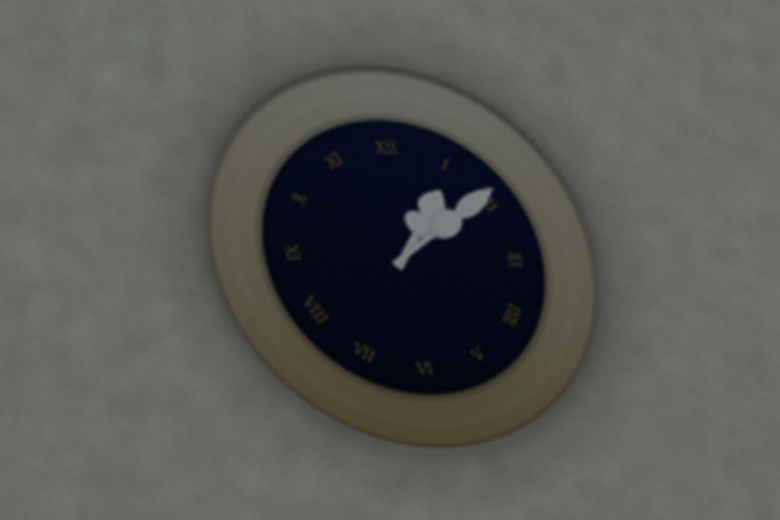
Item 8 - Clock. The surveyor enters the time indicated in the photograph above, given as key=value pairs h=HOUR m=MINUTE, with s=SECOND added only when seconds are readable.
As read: h=1 m=9
